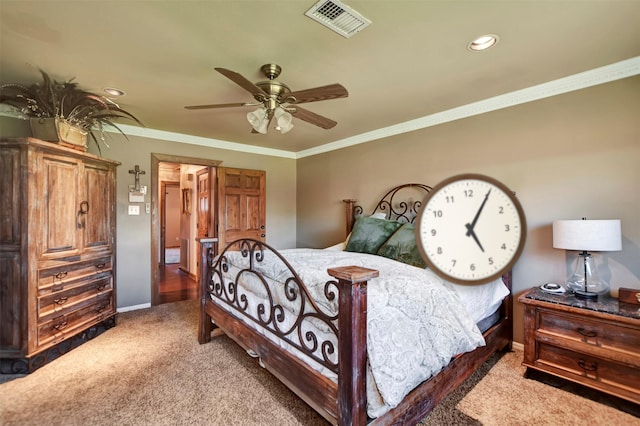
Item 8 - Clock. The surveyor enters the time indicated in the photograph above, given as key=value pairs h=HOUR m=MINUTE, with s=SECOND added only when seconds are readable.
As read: h=5 m=5
